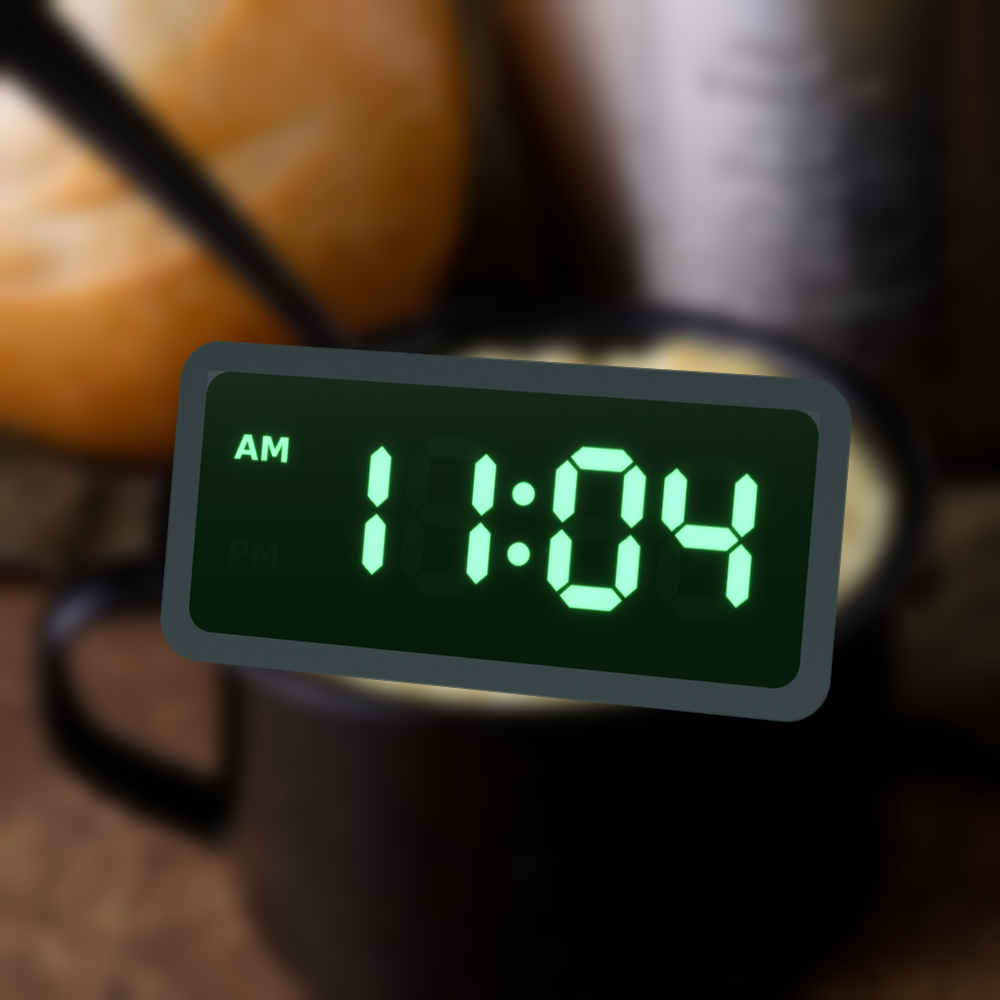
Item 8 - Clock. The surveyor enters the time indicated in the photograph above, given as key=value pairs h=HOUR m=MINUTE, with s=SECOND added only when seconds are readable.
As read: h=11 m=4
